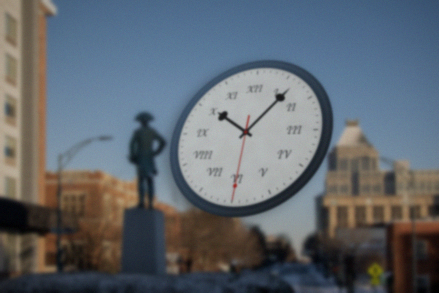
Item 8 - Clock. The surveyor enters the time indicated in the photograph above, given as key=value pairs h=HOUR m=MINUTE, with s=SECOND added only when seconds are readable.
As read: h=10 m=6 s=30
